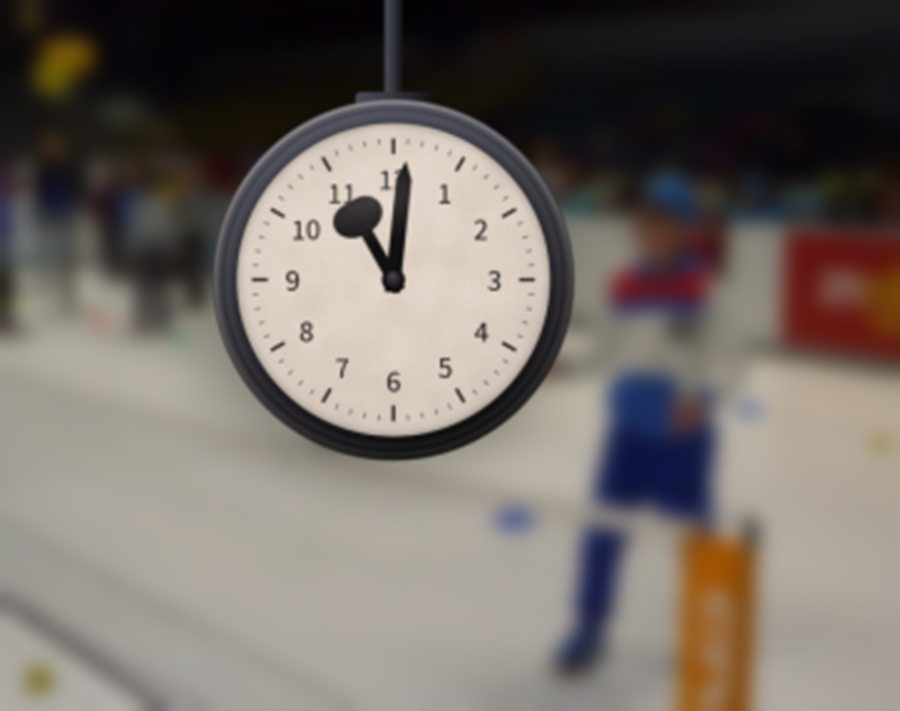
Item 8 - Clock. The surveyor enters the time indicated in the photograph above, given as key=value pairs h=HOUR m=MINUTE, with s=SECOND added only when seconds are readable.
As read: h=11 m=1
